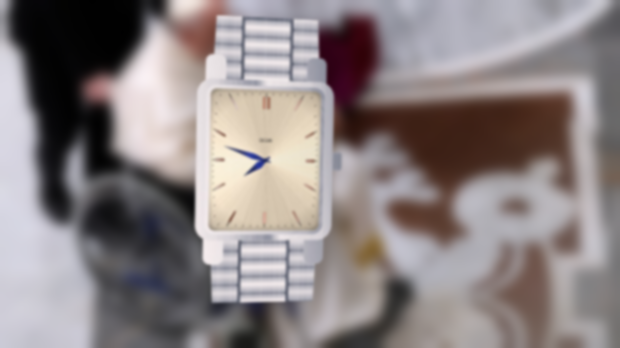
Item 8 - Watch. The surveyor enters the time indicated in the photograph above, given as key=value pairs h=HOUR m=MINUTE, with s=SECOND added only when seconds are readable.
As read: h=7 m=48
